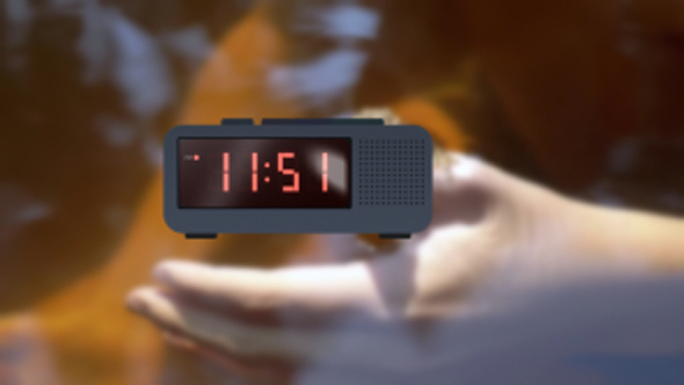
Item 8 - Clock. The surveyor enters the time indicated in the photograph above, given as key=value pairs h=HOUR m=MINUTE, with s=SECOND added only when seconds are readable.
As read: h=11 m=51
